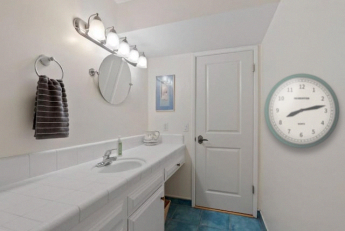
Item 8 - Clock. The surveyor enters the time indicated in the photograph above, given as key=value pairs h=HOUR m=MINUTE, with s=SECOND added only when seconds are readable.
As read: h=8 m=13
